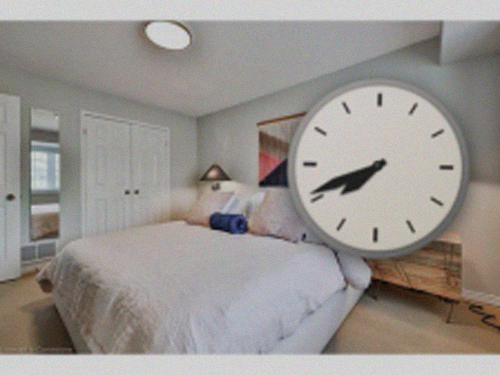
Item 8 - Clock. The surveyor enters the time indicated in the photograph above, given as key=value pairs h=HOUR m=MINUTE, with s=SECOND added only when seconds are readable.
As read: h=7 m=41
